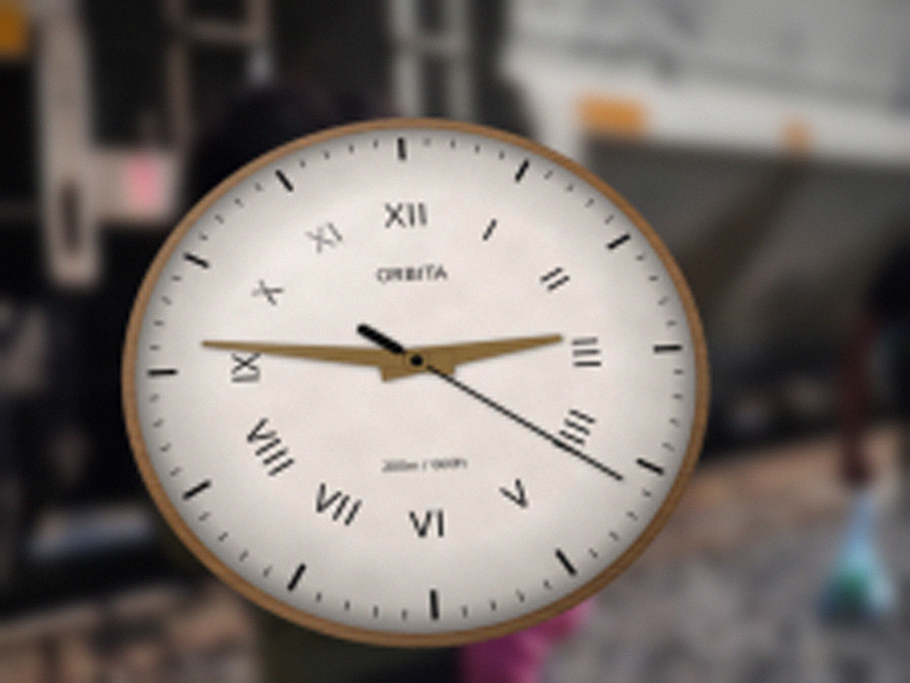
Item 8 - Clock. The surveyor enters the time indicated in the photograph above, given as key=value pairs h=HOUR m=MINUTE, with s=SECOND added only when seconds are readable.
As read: h=2 m=46 s=21
